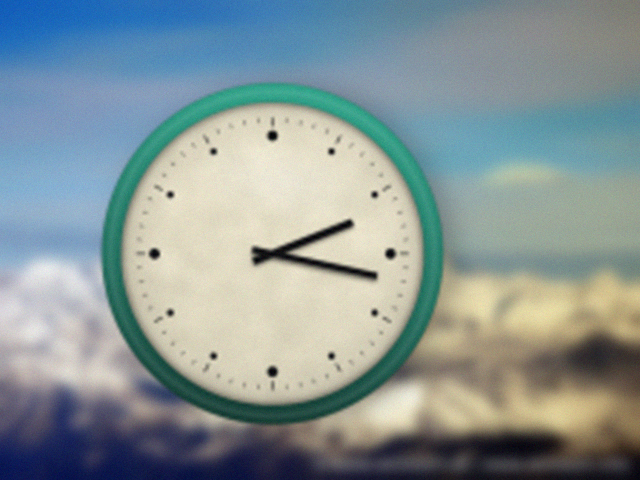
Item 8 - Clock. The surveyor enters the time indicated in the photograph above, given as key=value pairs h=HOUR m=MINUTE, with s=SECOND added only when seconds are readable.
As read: h=2 m=17
